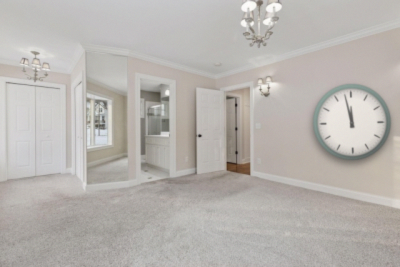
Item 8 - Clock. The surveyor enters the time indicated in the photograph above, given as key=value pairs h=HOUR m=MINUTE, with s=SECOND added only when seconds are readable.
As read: h=11 m=58
